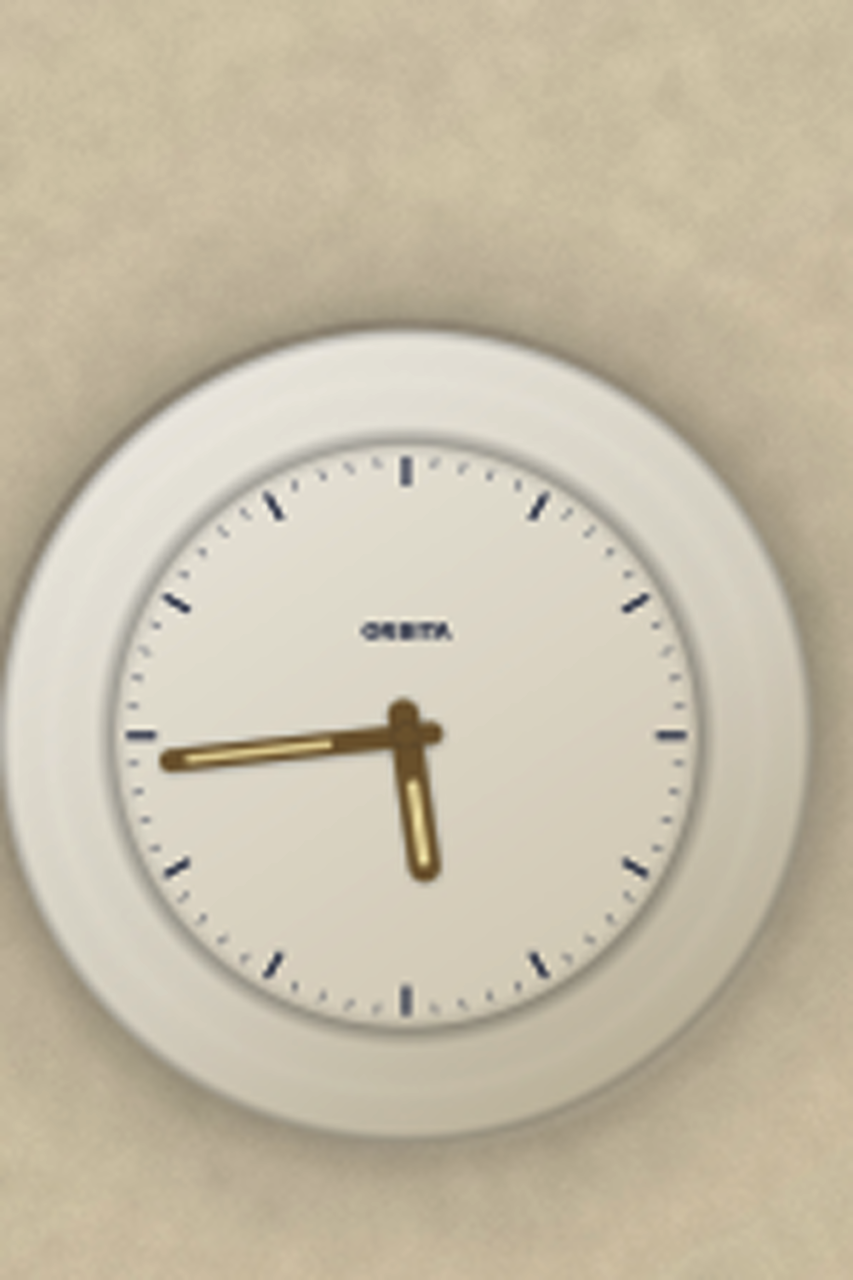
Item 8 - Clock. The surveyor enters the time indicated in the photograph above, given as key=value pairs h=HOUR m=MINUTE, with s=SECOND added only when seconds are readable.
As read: h=5 m=44
